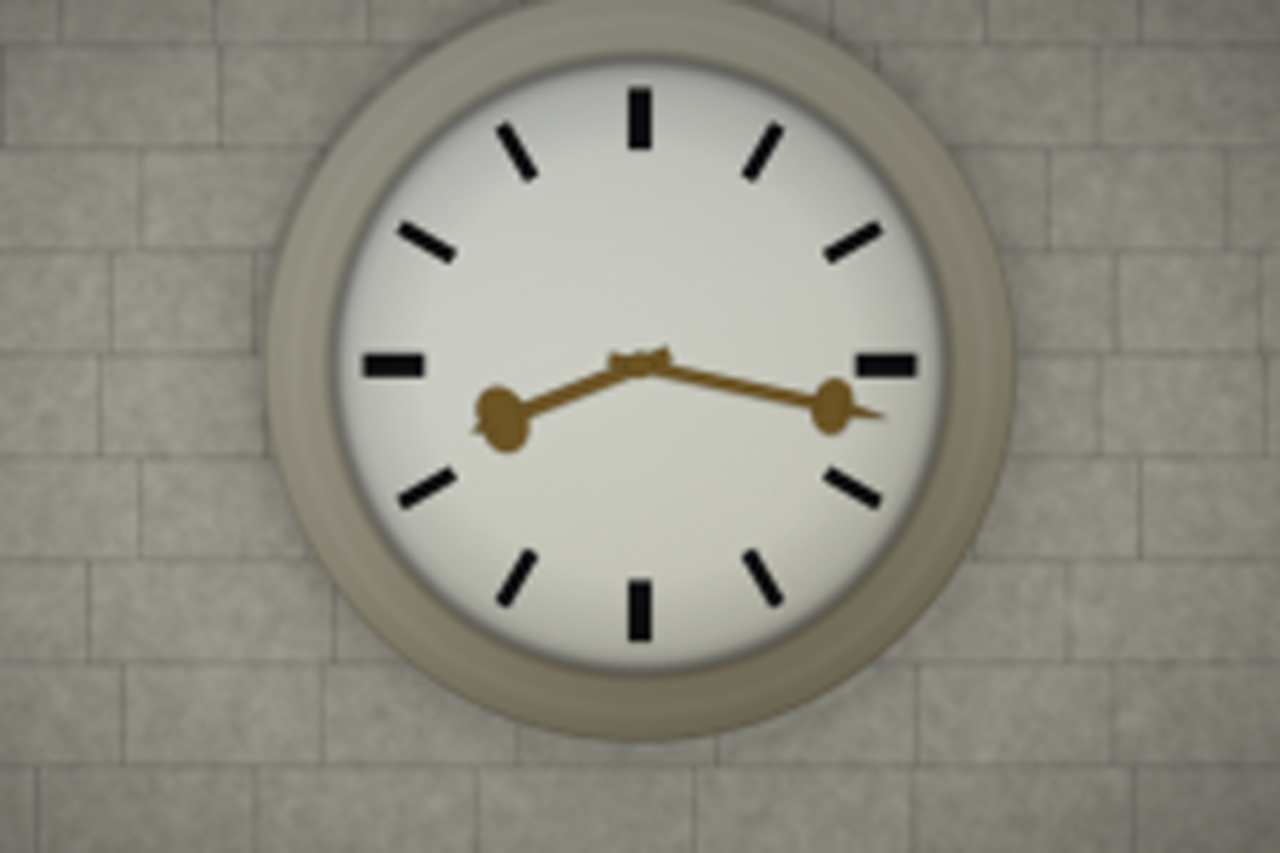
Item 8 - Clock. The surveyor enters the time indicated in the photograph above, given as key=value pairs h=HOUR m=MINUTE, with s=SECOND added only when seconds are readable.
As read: h=8 m=17
